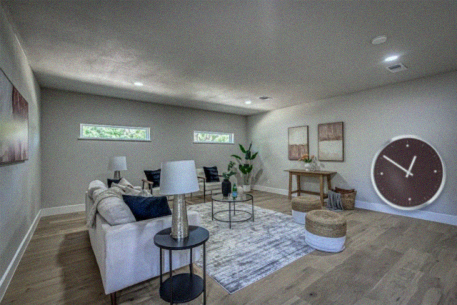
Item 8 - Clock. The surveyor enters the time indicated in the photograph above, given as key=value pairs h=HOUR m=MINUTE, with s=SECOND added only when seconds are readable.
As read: h=12 m=51
